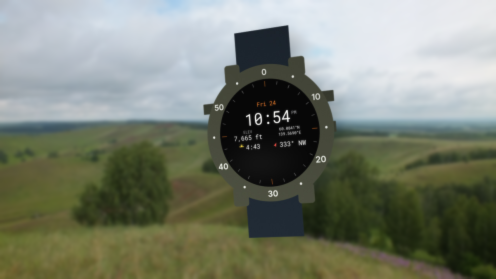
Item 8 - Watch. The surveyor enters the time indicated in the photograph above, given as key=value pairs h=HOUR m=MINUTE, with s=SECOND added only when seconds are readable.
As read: h=10 m=54
